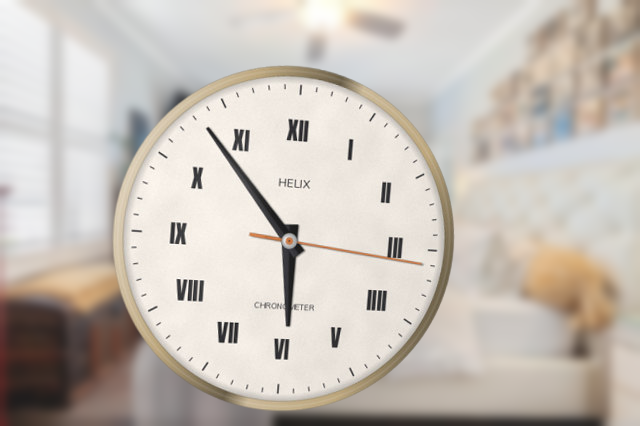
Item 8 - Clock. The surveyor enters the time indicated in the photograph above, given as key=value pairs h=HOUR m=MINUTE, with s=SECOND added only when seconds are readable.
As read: h=5 m=53 s=16
